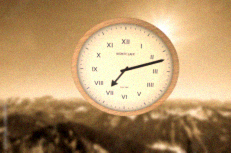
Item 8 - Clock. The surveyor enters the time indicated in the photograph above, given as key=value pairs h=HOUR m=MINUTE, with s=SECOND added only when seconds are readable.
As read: h=7 m=12
